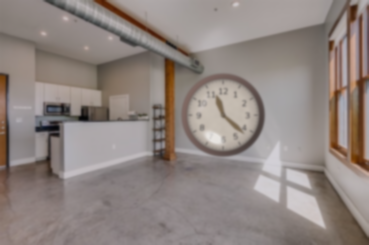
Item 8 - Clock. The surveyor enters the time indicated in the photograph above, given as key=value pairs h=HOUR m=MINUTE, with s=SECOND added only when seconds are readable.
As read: h=11 m=22
